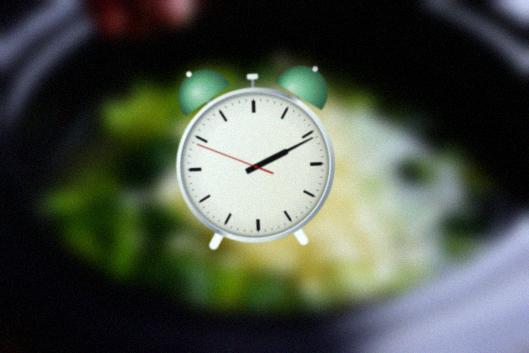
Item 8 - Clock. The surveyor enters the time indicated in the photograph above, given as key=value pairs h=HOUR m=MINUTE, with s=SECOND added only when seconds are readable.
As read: h=2 m=10 s=49
